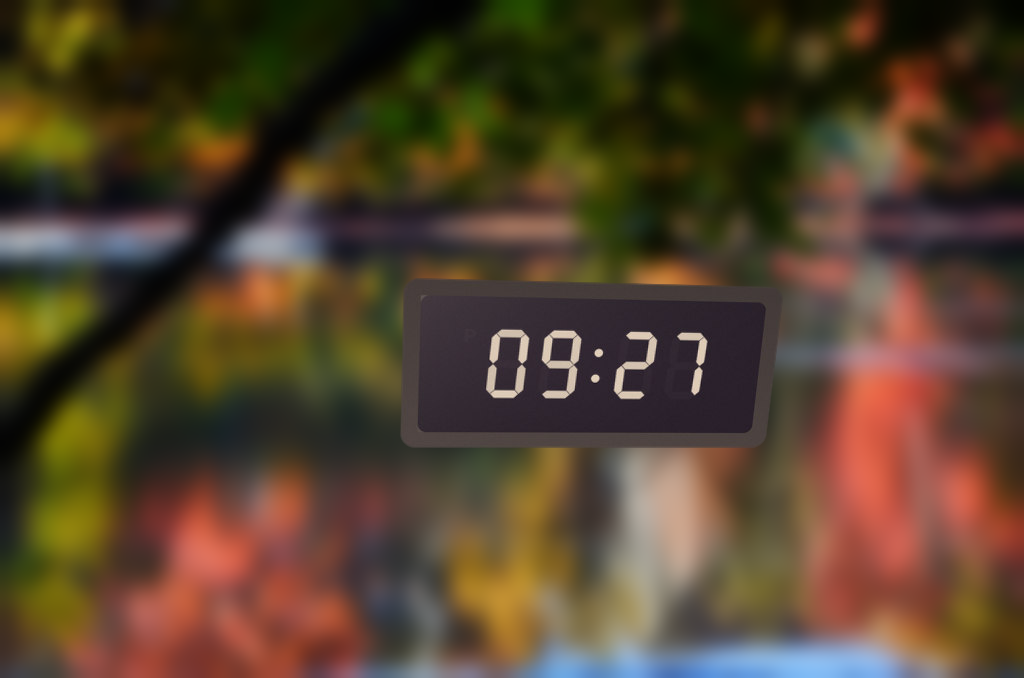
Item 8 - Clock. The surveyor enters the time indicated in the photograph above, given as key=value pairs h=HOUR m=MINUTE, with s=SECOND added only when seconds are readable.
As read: h=9 m=27
